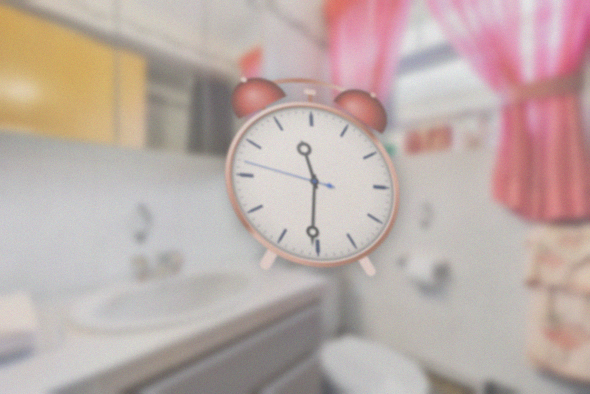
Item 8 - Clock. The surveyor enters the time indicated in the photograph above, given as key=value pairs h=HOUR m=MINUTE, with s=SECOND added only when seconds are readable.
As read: h=11 m=30 s=47
